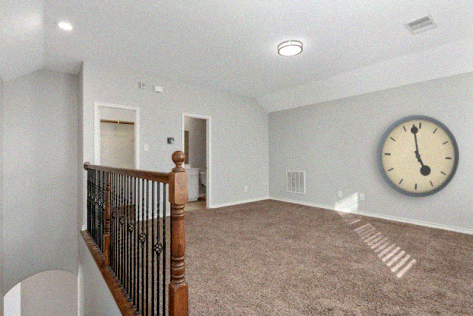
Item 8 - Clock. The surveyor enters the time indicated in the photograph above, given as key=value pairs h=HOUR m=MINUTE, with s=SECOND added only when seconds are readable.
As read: h=4 m=58
